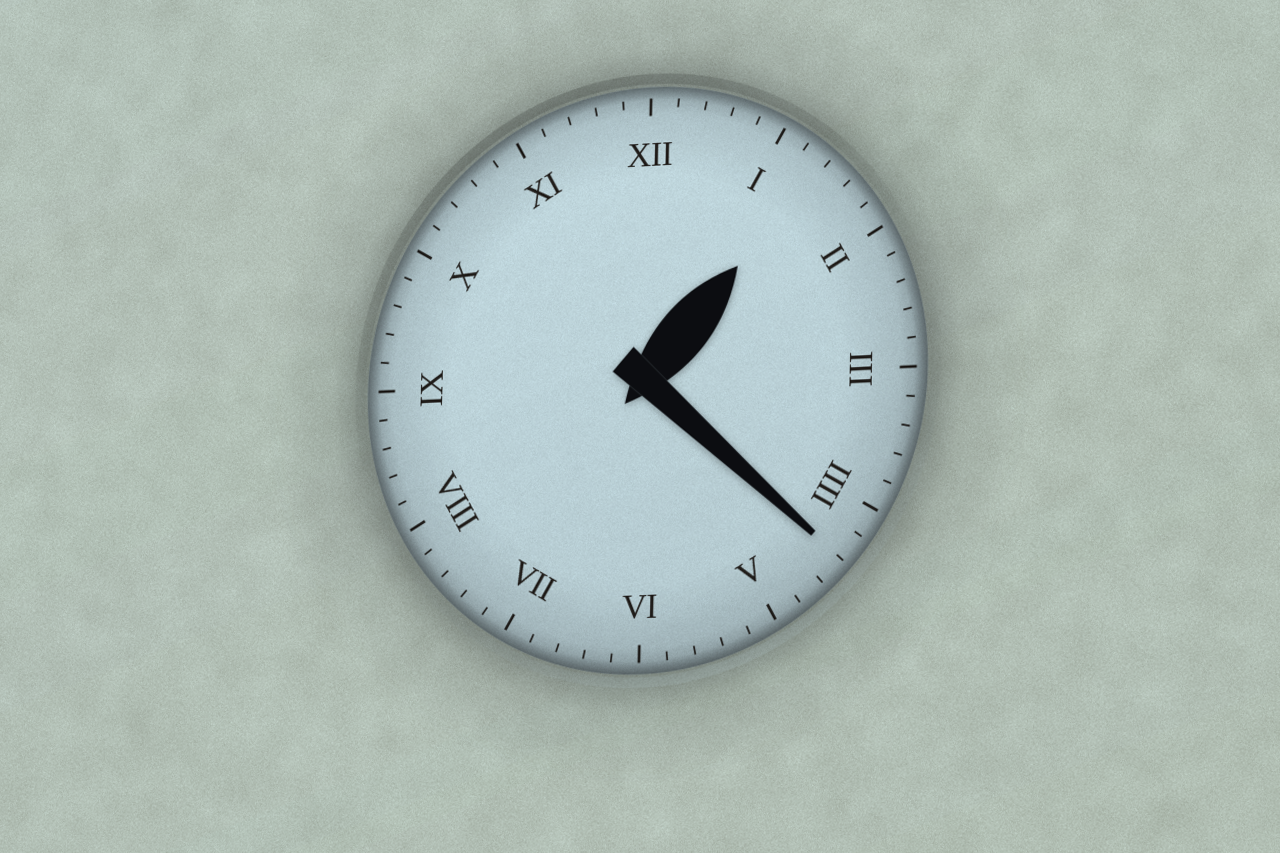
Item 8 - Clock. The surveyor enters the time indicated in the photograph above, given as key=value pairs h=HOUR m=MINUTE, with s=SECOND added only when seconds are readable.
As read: h=1 m=22
